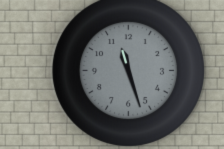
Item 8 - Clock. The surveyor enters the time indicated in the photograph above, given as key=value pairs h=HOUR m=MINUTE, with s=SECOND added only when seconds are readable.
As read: h=11 m=27
